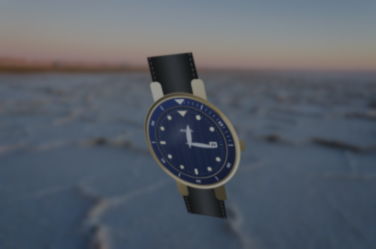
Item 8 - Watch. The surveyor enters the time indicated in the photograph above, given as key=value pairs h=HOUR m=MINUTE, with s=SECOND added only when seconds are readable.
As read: h=12 m=16
